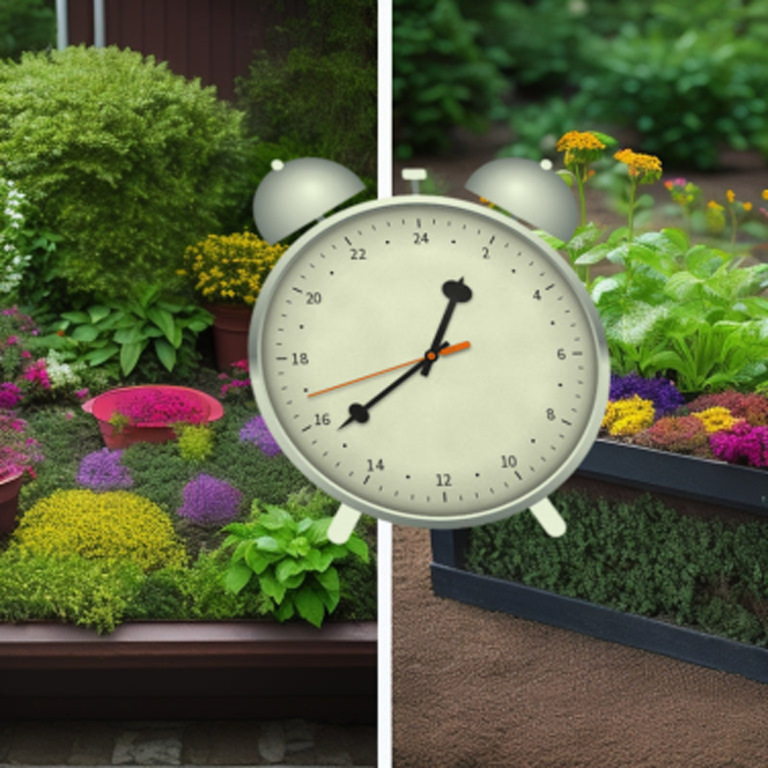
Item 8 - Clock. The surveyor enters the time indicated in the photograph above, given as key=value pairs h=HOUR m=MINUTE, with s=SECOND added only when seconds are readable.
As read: h=1 m=38 s=42
